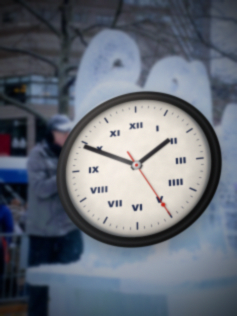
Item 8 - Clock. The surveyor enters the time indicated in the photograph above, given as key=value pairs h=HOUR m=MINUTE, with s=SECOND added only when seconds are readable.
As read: h=1 m=49 s=25
